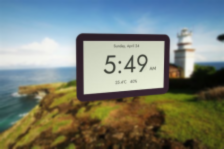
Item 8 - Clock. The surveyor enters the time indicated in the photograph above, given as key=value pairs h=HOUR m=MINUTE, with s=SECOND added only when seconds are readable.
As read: h=5 m=49
